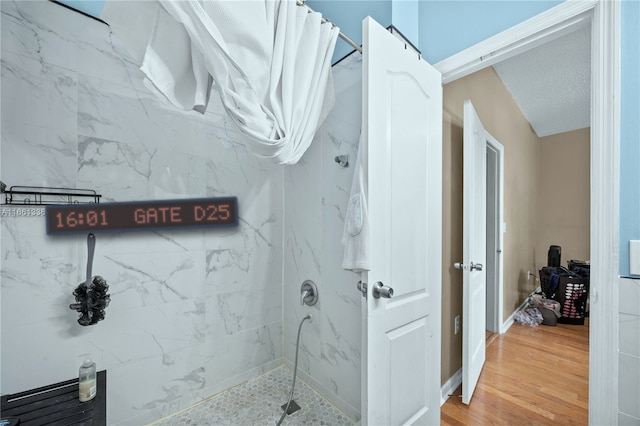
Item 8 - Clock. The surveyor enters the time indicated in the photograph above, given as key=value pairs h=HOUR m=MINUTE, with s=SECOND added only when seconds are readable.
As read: h=16 m=1
